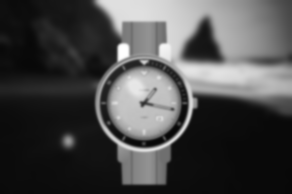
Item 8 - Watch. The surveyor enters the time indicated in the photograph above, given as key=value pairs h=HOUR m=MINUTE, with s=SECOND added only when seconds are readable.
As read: h=1 m=17
